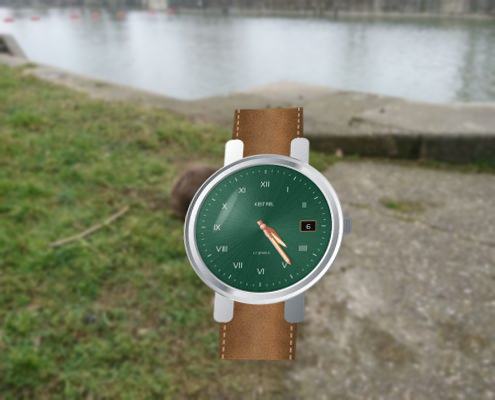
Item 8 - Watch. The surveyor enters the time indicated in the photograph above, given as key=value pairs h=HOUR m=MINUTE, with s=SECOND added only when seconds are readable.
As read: h=4 m=24
